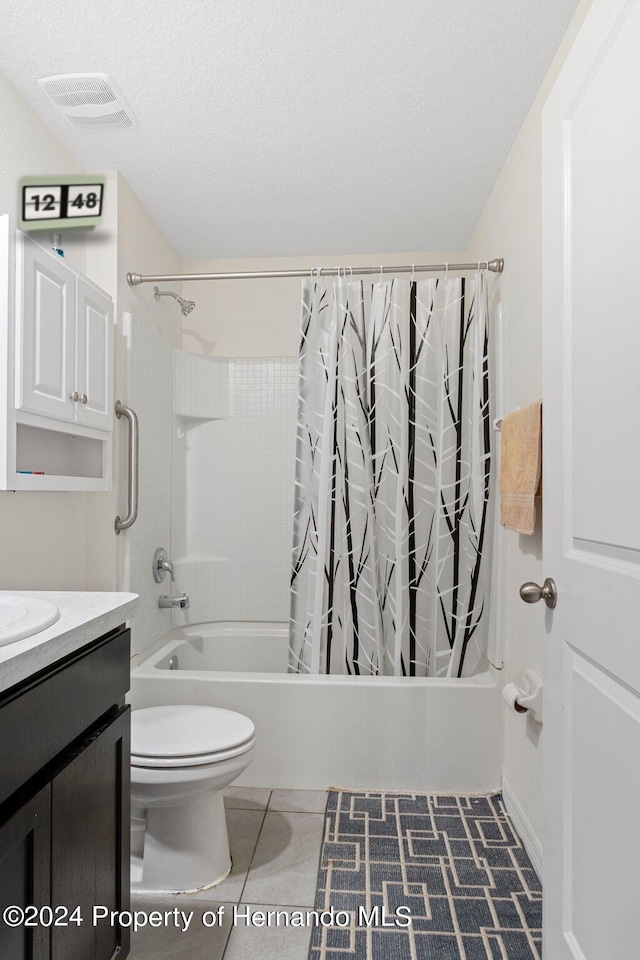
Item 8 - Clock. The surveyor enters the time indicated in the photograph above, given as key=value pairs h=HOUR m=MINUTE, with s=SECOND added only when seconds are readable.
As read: h=12 m=48
